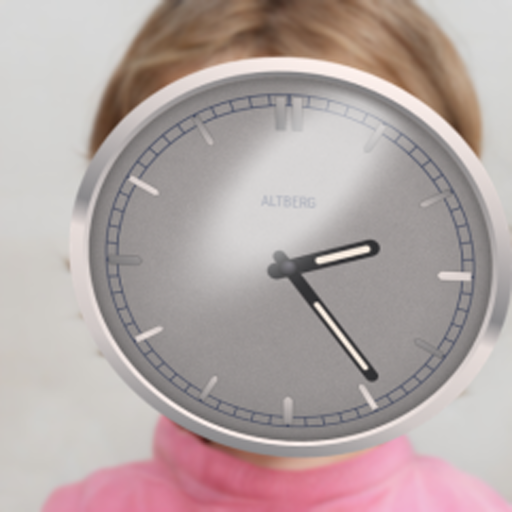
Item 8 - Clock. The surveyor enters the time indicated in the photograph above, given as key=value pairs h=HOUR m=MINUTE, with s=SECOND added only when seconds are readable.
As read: h=2 m=24
